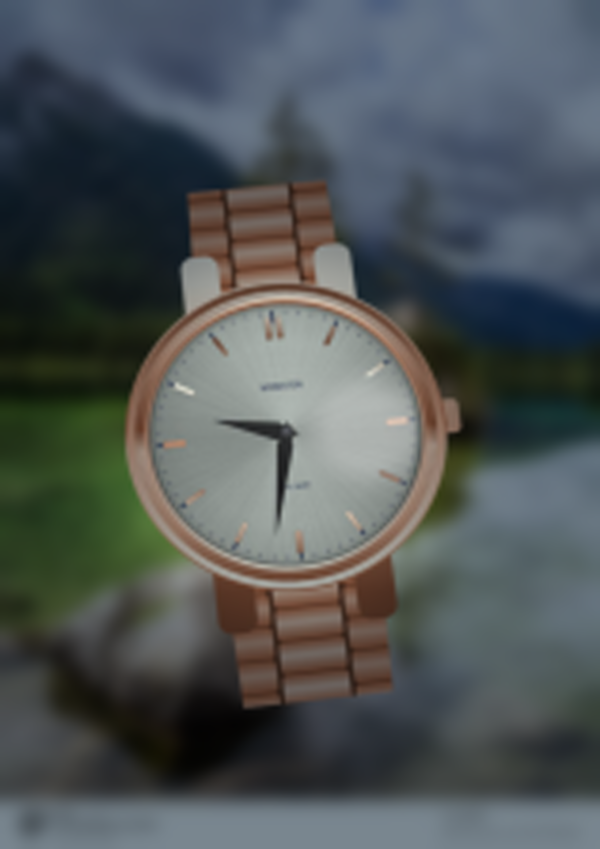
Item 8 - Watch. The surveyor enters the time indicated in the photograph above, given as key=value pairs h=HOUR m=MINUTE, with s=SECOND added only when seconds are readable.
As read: h=9 m=32
